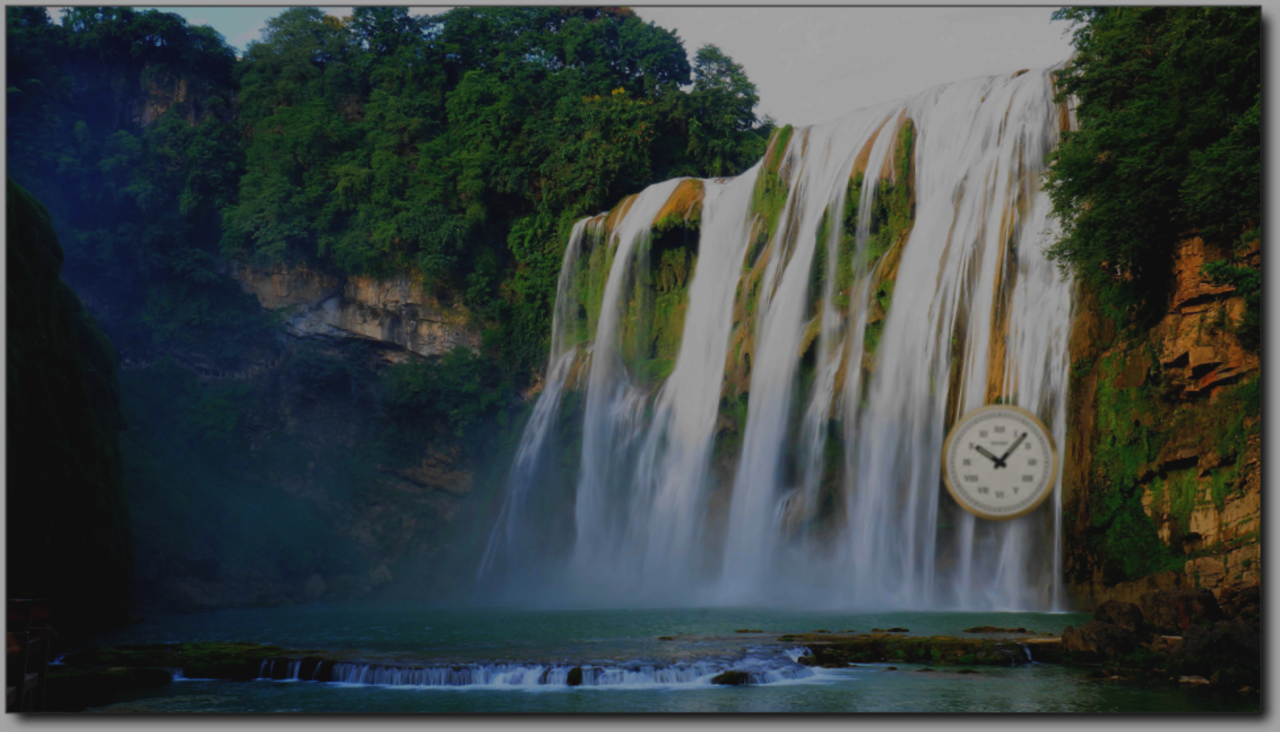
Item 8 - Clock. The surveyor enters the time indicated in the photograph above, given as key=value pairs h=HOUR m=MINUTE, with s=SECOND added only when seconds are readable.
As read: h=10 m=7
